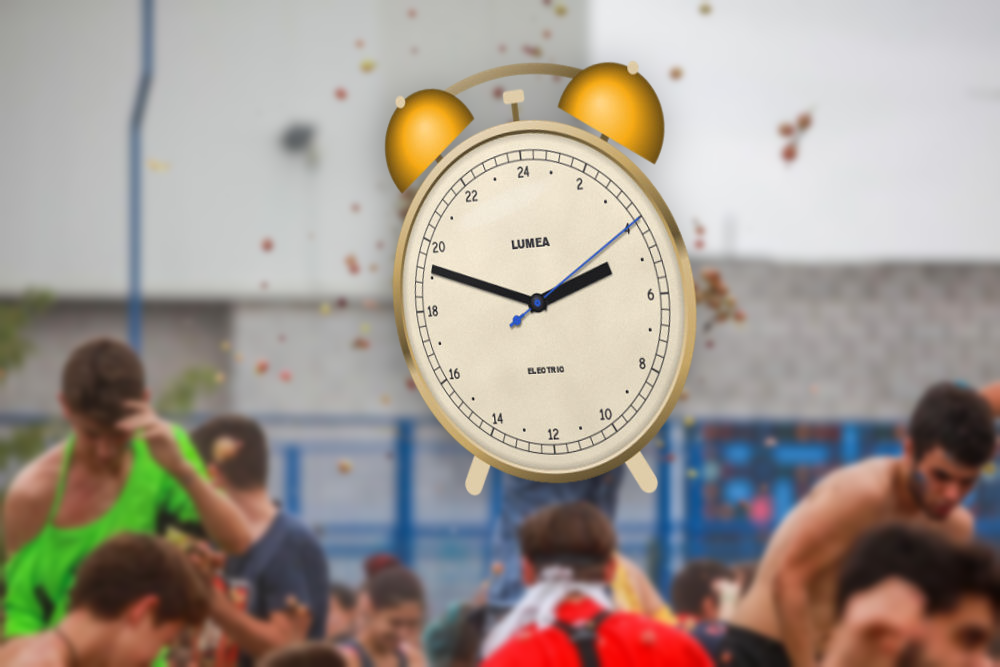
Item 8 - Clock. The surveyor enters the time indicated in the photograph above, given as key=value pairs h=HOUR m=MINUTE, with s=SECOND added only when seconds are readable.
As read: h=4 m=48 s=10
